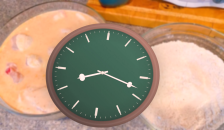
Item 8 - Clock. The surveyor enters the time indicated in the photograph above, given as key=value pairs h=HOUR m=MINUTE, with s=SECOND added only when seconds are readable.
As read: h=8 m=18
